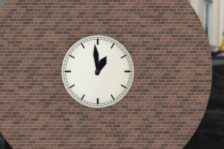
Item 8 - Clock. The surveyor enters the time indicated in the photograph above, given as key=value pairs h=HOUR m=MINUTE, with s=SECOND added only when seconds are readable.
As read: h=12 m=59
